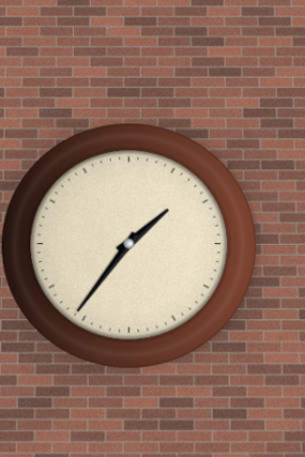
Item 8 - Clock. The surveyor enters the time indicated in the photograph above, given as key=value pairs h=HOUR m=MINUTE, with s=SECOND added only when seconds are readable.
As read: h=1 m=36
